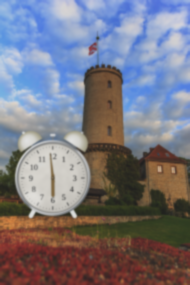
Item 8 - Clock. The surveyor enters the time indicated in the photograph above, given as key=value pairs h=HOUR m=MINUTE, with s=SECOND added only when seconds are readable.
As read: h=5 m=59
